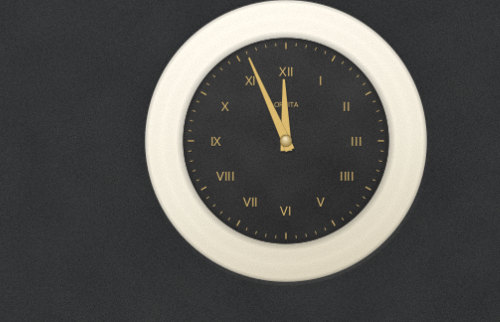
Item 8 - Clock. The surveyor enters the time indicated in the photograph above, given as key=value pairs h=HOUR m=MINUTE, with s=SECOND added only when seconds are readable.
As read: h=11 m=56
